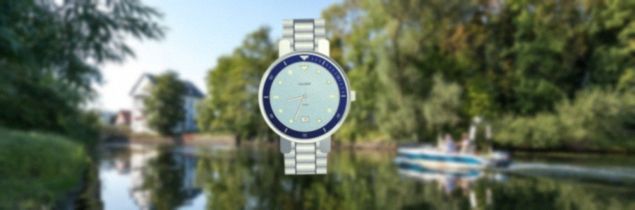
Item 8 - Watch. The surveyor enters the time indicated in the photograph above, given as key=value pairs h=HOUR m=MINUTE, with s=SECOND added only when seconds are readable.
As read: h=8 m=34
